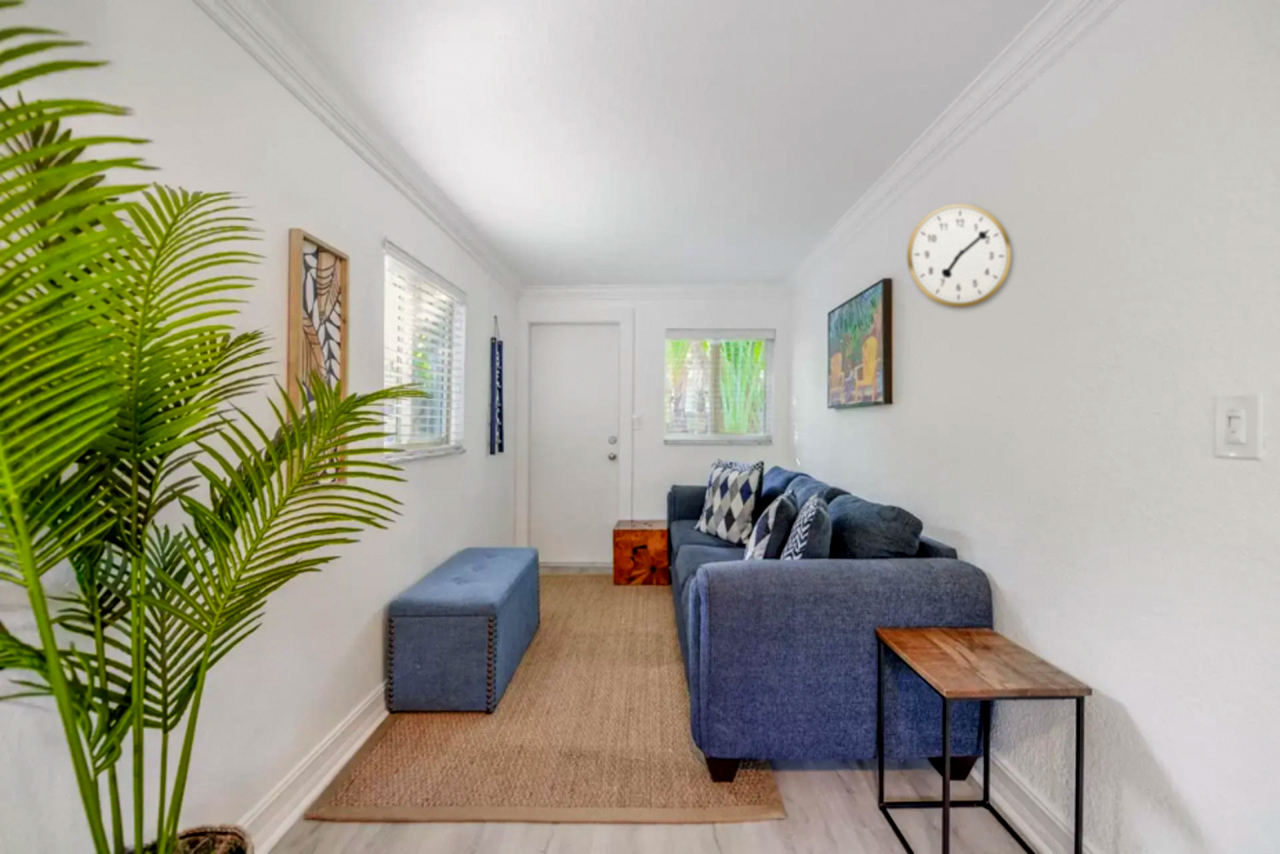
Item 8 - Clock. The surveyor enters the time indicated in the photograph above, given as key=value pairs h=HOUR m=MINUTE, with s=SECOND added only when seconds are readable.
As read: h=7 m=8
